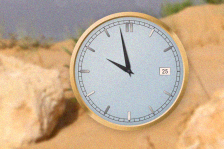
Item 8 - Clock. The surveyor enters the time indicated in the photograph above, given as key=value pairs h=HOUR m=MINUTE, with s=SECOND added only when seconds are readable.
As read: h=9 m=58
